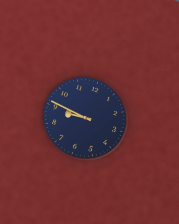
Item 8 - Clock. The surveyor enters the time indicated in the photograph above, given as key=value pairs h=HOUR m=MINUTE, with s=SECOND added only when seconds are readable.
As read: h=8 m=46
